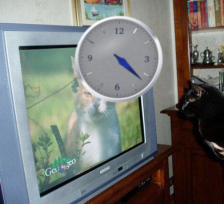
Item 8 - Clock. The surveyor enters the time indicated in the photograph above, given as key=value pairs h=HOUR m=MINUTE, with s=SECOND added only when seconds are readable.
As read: h=4 m=22
